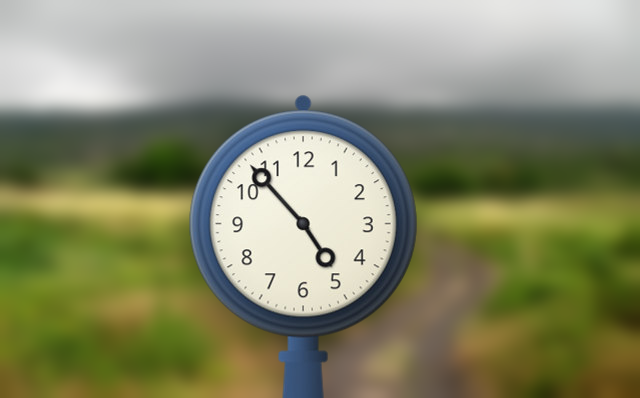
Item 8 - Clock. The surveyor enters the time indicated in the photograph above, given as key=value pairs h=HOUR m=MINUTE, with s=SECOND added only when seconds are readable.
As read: h=4 m=53
